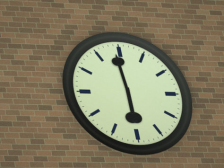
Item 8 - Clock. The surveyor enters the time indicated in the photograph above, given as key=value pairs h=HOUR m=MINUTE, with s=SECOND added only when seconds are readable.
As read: h=5 m=59
